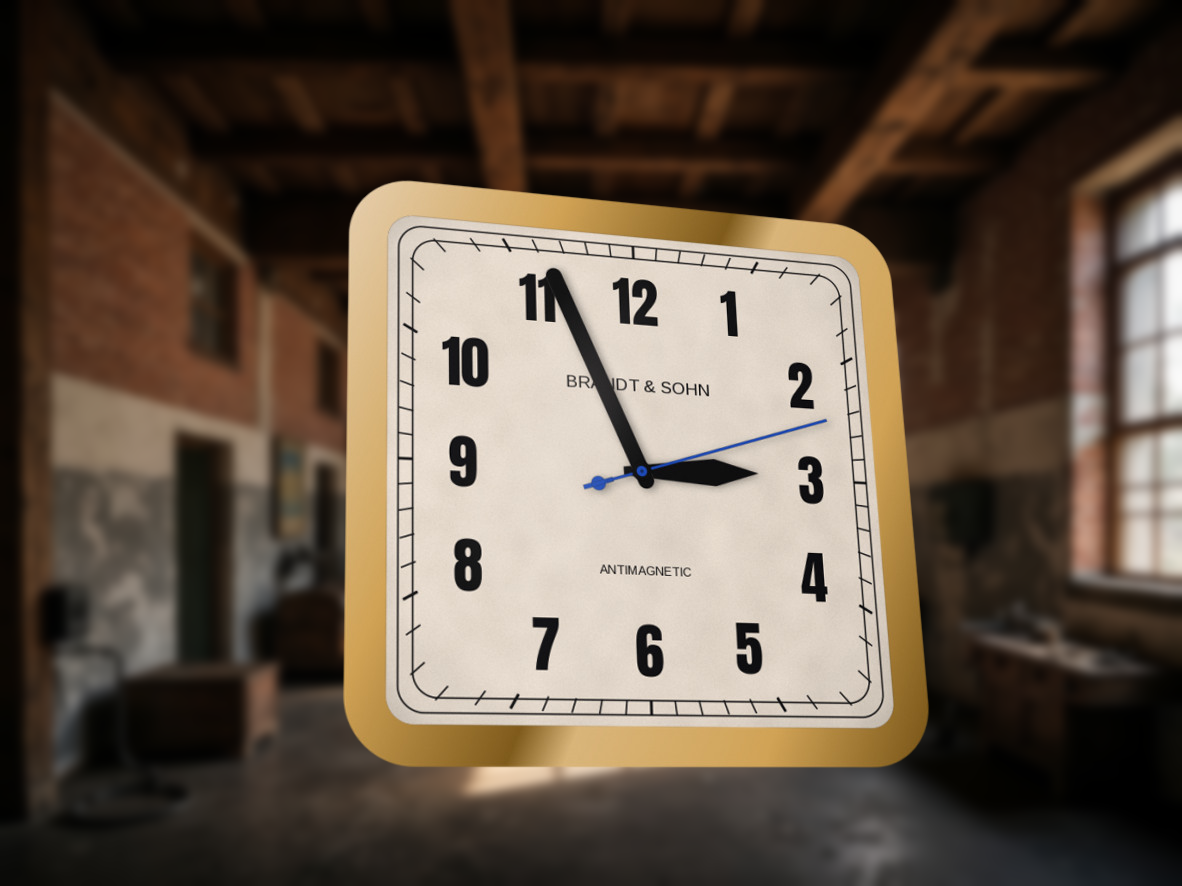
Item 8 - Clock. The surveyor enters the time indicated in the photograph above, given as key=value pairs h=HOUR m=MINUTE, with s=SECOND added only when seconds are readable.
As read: h=2 m=56 s=12
